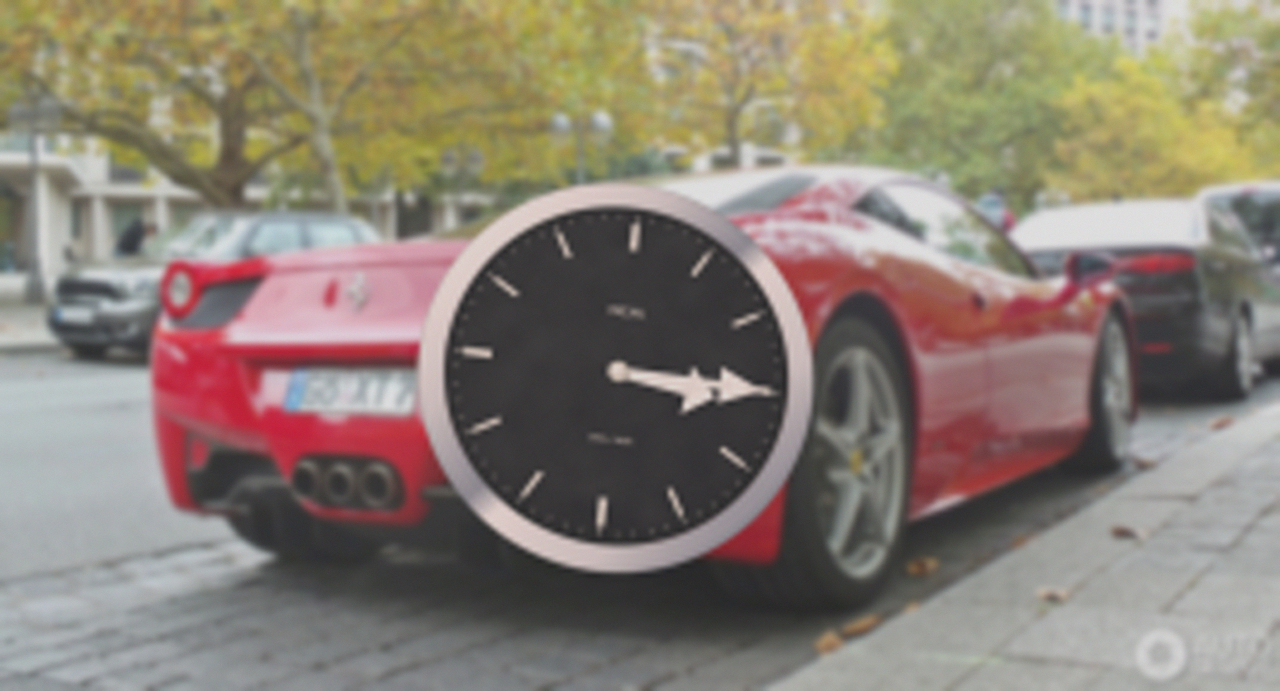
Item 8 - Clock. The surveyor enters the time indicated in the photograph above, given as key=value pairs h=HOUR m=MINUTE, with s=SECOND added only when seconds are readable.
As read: h=3 m=15
